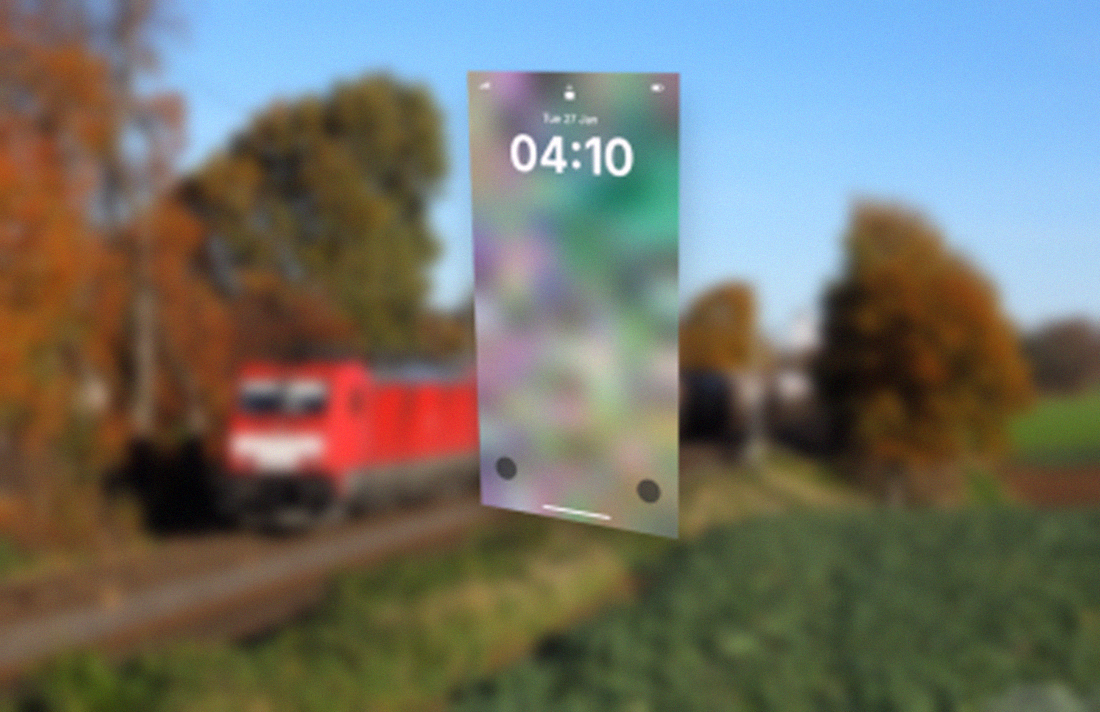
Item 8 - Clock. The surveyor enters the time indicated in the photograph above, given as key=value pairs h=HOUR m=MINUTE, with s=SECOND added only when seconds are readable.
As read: h=4 m=10
